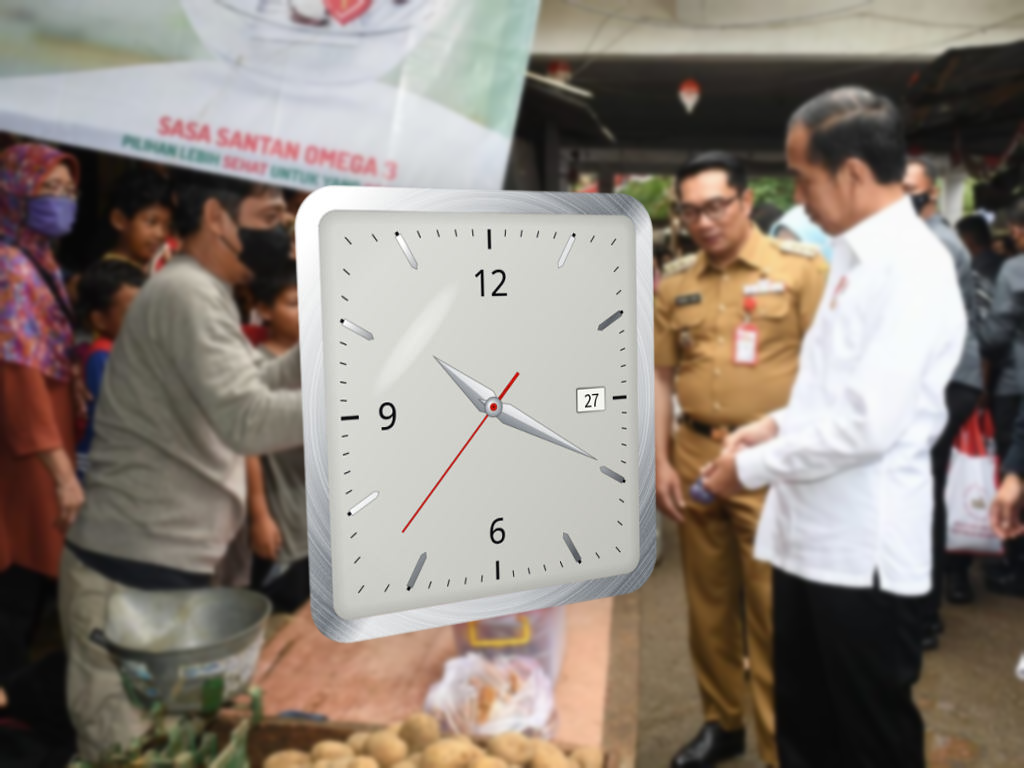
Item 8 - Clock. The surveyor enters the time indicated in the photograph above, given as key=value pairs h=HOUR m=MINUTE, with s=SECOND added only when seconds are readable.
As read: h=10 m=19 s=37
